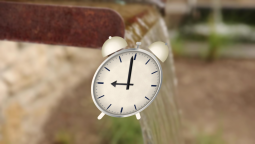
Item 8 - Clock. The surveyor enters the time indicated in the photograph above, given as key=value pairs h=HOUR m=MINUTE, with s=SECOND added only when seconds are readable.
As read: h=8 m=59
